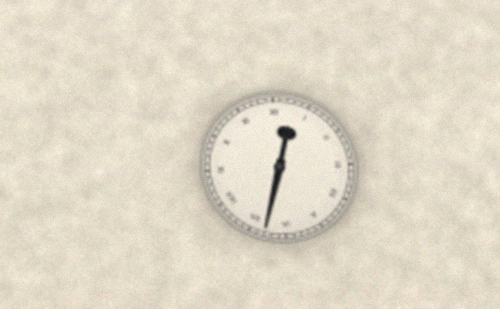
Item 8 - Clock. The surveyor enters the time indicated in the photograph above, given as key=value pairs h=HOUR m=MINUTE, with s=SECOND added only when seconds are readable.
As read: h=12 m=33
